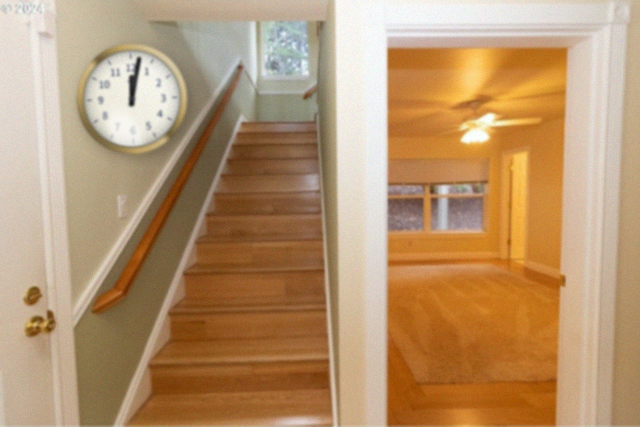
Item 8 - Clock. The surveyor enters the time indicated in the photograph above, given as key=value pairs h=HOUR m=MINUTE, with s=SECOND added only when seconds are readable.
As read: h=12 m=2
